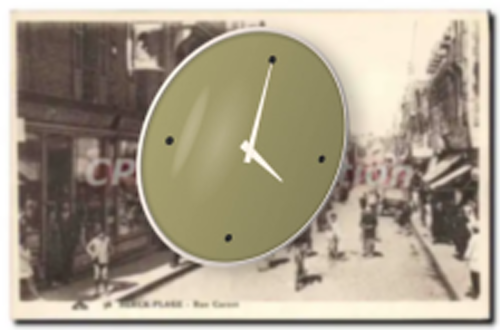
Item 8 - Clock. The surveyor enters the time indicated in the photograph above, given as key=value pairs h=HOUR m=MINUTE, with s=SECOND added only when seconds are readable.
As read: h=4 m=0
